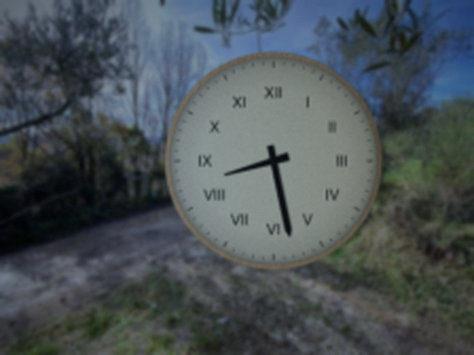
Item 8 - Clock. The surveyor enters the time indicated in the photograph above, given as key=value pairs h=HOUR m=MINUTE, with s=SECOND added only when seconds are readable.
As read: h=8 m=28
